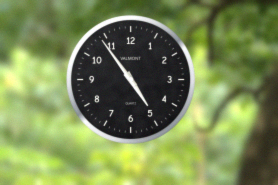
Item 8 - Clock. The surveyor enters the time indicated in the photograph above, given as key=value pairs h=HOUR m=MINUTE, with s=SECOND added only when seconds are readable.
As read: h=4 m=54
